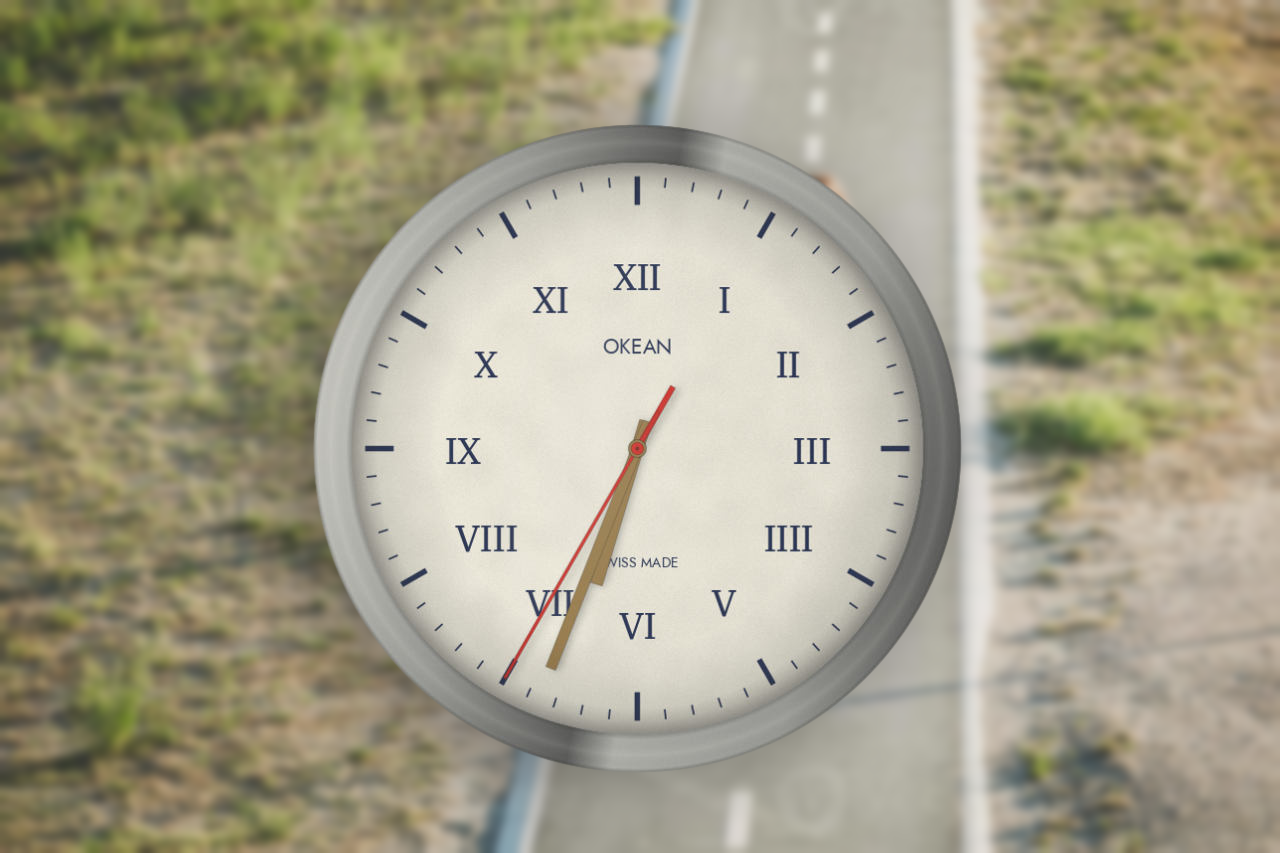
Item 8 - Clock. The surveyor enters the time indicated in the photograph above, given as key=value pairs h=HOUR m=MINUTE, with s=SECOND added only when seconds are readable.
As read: h=6 m=33 s=35
